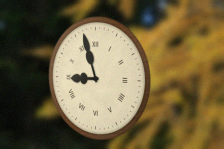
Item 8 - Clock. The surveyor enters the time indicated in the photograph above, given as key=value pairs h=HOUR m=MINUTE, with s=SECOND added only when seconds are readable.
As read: h=8 m=57
